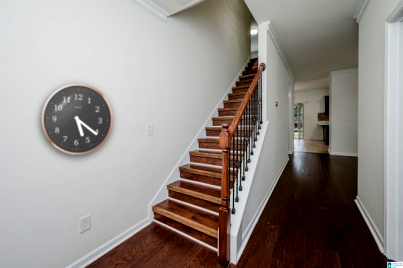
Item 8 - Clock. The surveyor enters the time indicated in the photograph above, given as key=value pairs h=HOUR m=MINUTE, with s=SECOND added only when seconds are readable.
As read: h=5 m=21
